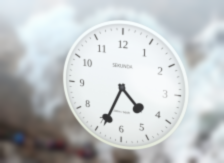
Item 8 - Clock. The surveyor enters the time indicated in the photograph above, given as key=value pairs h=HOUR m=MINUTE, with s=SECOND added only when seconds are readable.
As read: h=4 m=34
